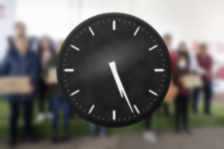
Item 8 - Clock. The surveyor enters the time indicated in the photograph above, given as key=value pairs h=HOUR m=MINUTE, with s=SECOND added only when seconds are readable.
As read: h=5 m=26
